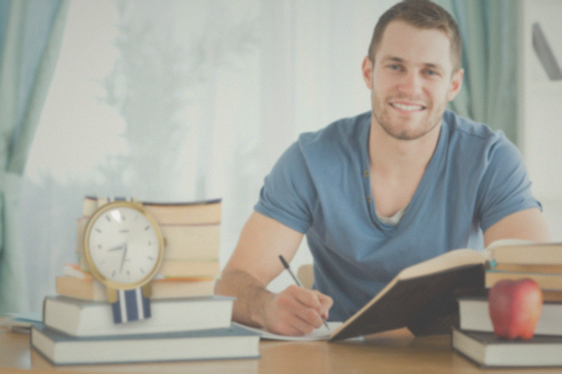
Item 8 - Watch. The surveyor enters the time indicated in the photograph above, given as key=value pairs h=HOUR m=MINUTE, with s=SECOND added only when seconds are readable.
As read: h=8 m=33
